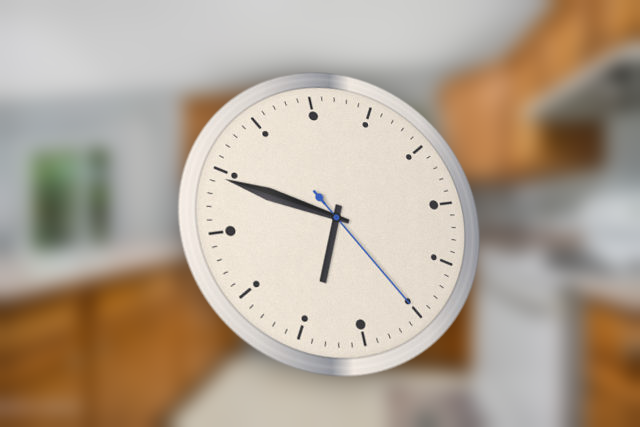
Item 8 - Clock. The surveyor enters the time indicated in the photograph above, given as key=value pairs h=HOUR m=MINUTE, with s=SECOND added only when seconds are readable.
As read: h=6 m=49 s=25
